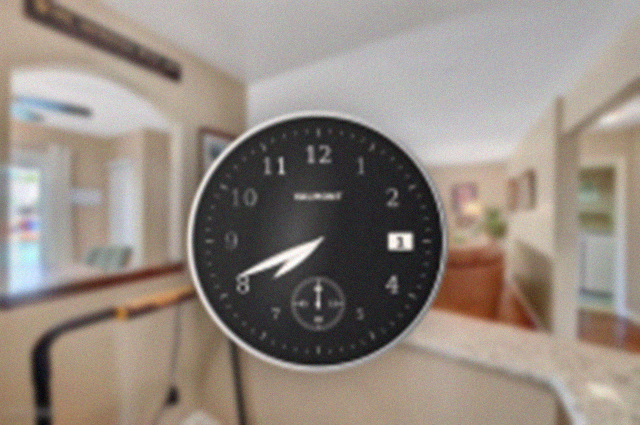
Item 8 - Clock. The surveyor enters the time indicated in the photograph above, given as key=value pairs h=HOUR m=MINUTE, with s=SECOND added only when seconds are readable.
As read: h=7 m=41
